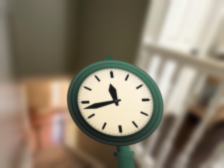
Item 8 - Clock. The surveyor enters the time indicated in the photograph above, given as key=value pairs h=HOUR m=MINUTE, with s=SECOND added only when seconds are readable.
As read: h=11 m=43
